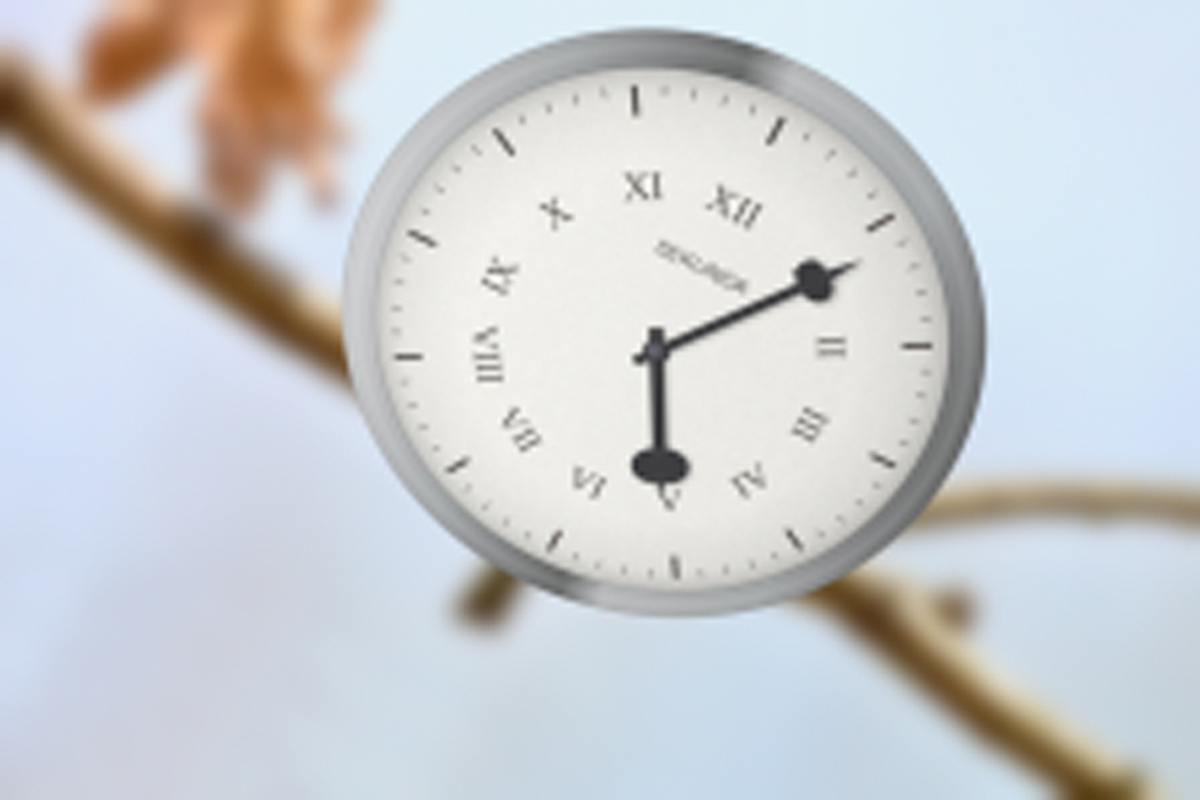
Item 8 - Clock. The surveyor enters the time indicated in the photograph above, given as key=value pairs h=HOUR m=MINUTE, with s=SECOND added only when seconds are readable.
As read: h=5 m=6
